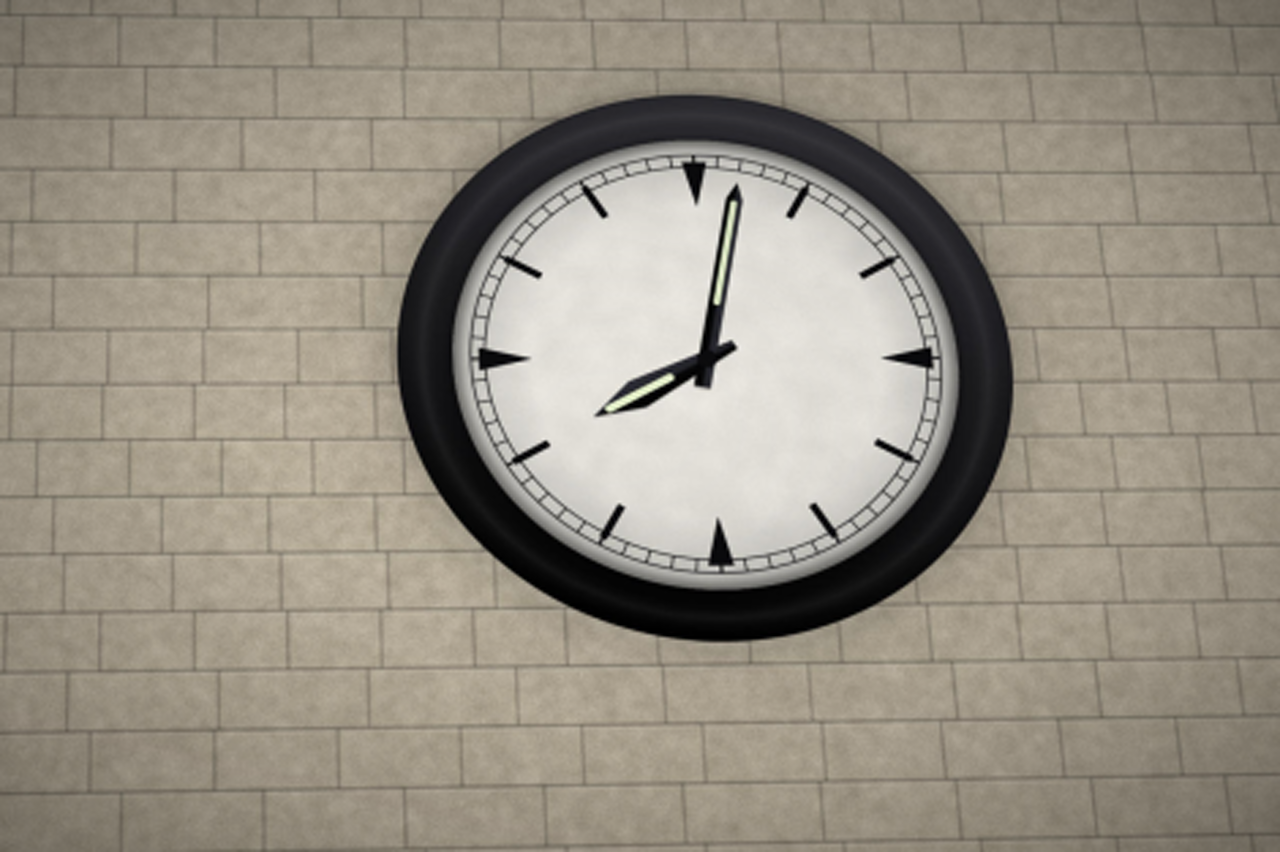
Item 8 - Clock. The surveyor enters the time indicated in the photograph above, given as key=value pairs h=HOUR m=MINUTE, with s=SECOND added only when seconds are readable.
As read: h=8 m=2
